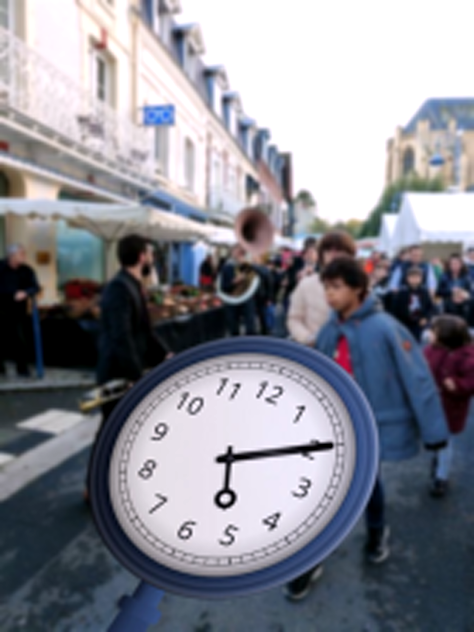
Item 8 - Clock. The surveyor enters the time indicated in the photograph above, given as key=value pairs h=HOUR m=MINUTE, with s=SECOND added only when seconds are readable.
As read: h=5 m=10
